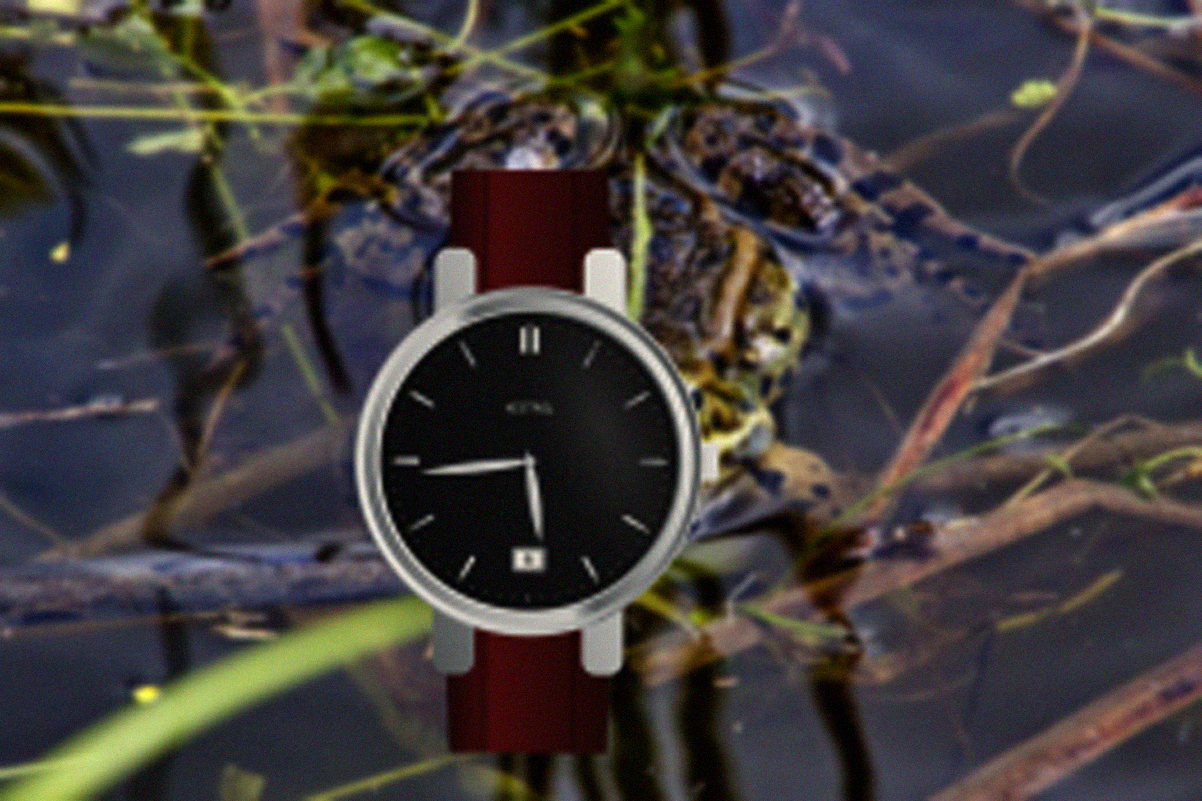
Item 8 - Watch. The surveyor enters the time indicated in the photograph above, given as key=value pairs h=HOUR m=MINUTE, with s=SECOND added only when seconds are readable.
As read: h=5 m=44
